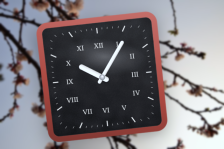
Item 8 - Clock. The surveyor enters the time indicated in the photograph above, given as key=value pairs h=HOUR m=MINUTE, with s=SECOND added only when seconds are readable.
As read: h=10 m=6
